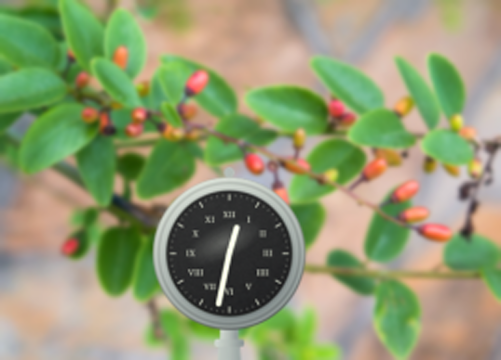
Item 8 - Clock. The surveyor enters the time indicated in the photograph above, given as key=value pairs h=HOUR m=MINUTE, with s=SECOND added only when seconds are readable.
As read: h=12 m=32
